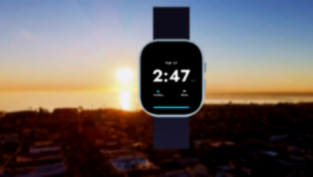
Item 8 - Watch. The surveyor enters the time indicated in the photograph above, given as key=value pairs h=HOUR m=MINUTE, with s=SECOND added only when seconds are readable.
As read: h=2 m=47
